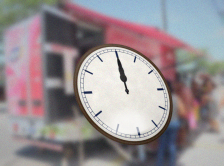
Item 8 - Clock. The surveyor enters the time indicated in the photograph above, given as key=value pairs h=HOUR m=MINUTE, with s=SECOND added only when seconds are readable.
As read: h=12 m=0
